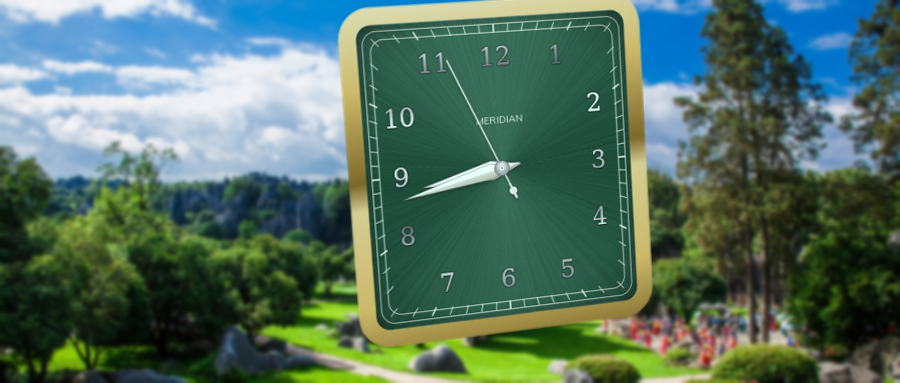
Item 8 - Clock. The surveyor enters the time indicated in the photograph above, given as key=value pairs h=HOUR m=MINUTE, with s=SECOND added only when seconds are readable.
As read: h=8 m=42 s=56
